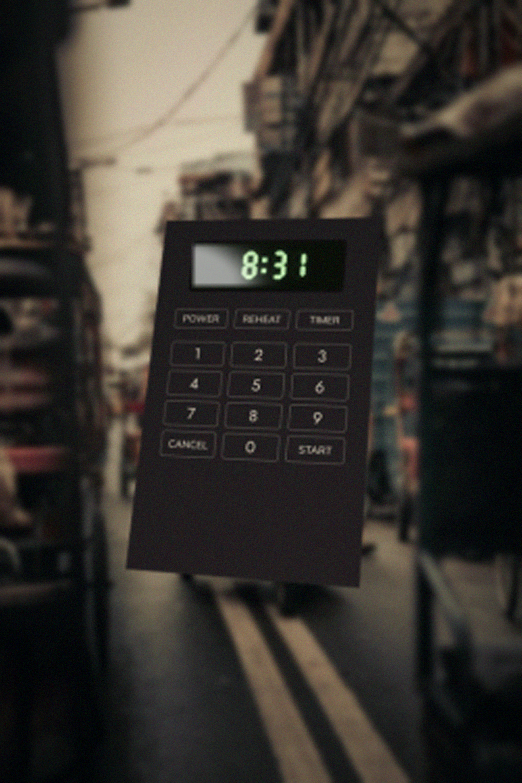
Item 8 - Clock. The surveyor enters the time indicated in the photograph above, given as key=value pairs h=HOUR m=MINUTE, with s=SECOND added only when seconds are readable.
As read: h=8 m=31
